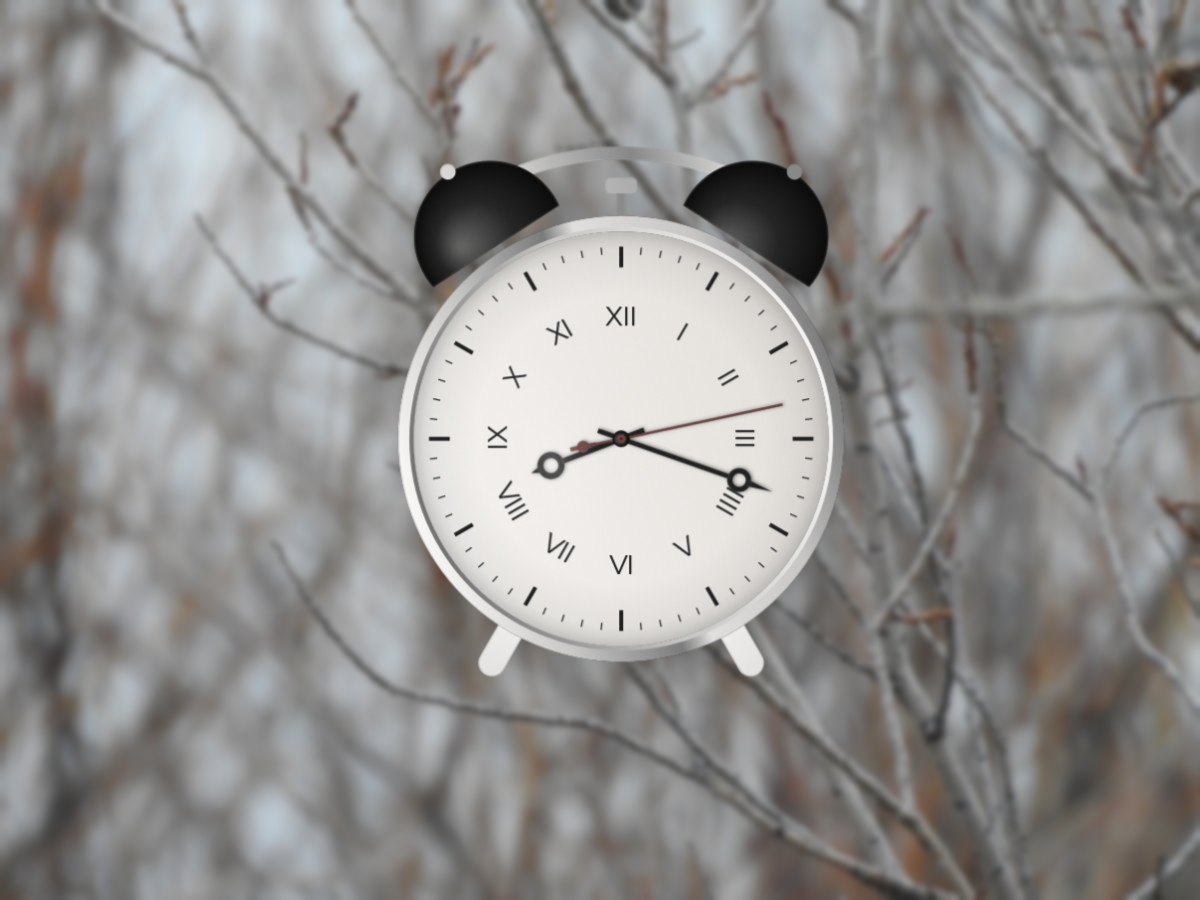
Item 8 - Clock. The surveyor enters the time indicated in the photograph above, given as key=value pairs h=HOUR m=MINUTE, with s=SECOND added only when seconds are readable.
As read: h=8 m=18 s=13
